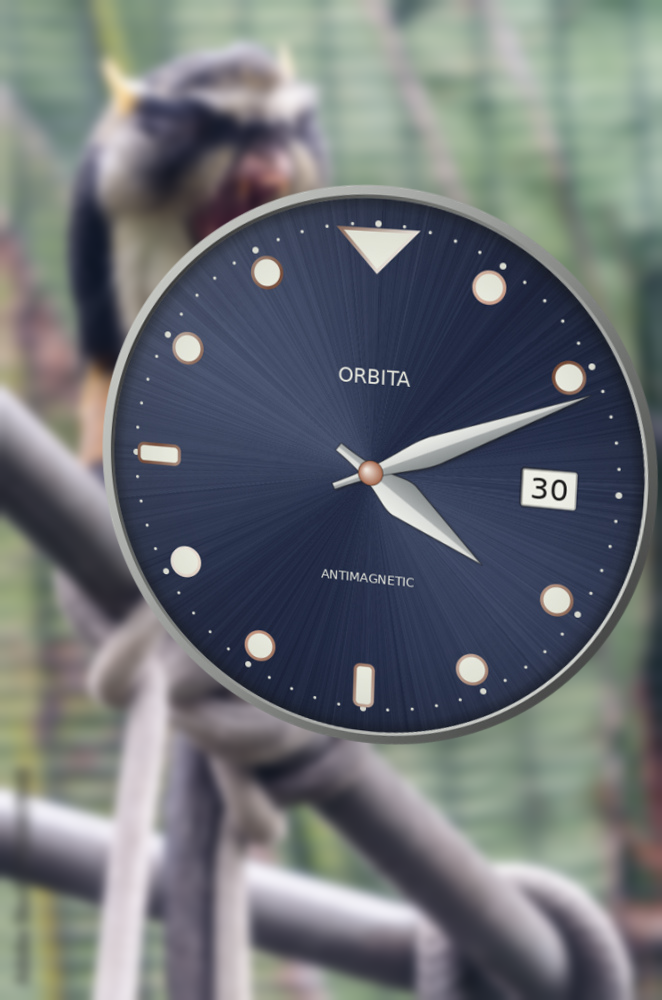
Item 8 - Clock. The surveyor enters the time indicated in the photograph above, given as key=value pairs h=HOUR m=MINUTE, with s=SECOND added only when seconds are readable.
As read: h=4 m=11
